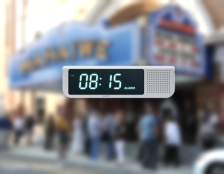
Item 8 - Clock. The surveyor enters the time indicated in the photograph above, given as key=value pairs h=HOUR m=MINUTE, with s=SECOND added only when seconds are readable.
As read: h=8 m=15
